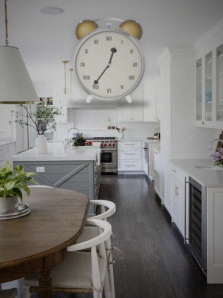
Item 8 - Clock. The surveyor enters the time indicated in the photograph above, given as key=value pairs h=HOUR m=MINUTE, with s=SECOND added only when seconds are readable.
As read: h=12 m=36
